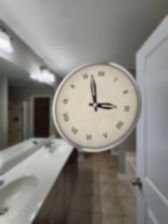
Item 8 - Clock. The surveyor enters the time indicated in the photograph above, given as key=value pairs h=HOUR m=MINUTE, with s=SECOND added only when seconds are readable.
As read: h=2 m=57
